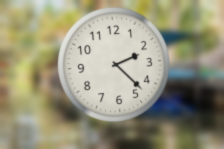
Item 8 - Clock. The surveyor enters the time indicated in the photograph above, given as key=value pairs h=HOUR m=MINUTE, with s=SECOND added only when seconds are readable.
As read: h=2 m=23
